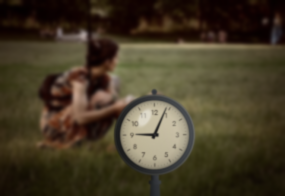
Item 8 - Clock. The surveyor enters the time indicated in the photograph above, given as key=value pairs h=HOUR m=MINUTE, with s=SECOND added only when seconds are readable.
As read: h=9 m=4
